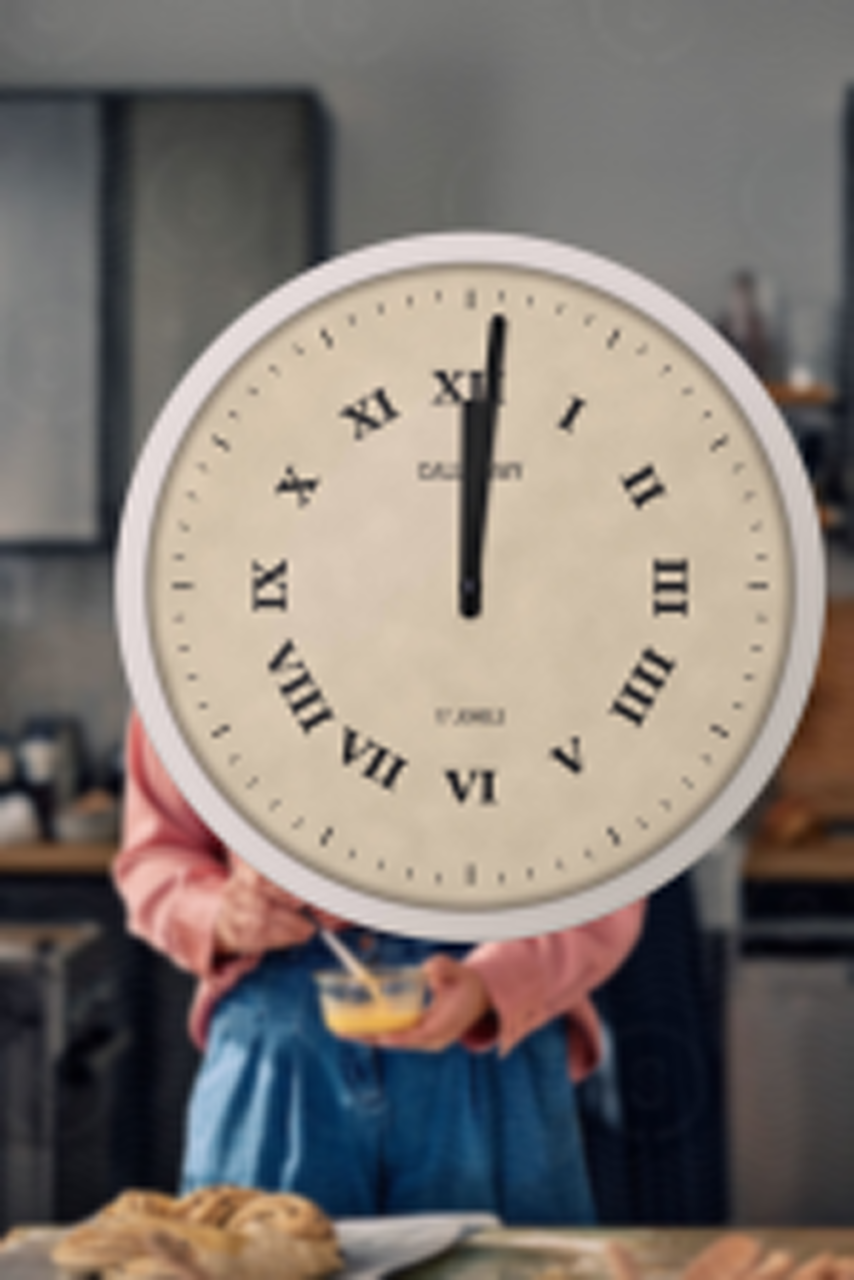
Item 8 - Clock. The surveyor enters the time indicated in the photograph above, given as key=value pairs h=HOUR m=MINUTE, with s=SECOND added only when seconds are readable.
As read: h=12 m=1
